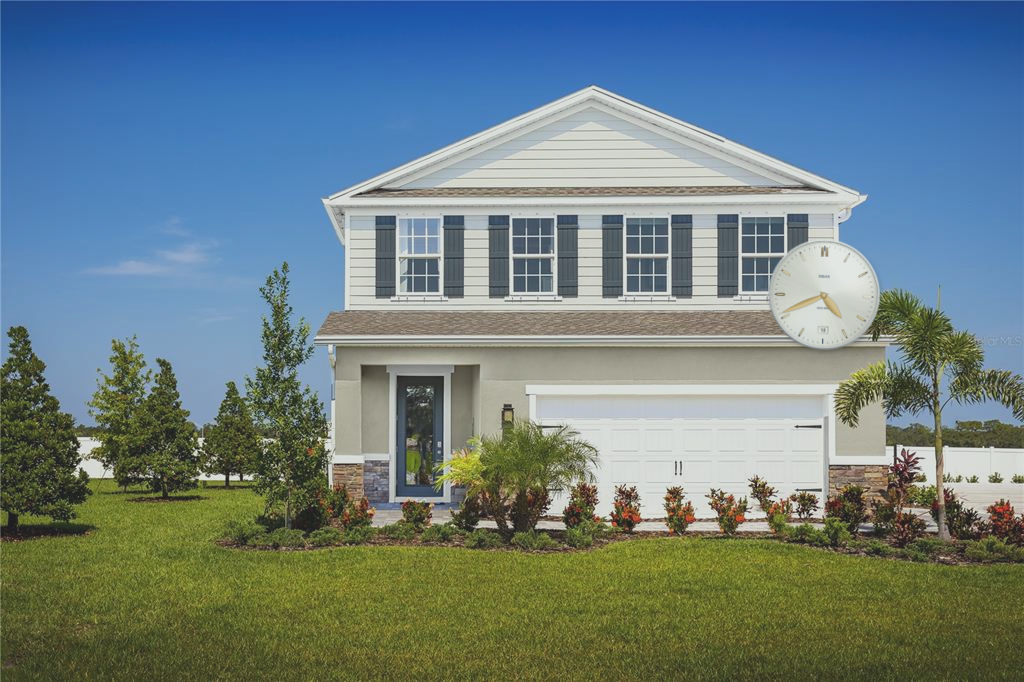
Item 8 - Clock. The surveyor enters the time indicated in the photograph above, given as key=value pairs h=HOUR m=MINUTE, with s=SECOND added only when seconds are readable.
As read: h=4 m=41
